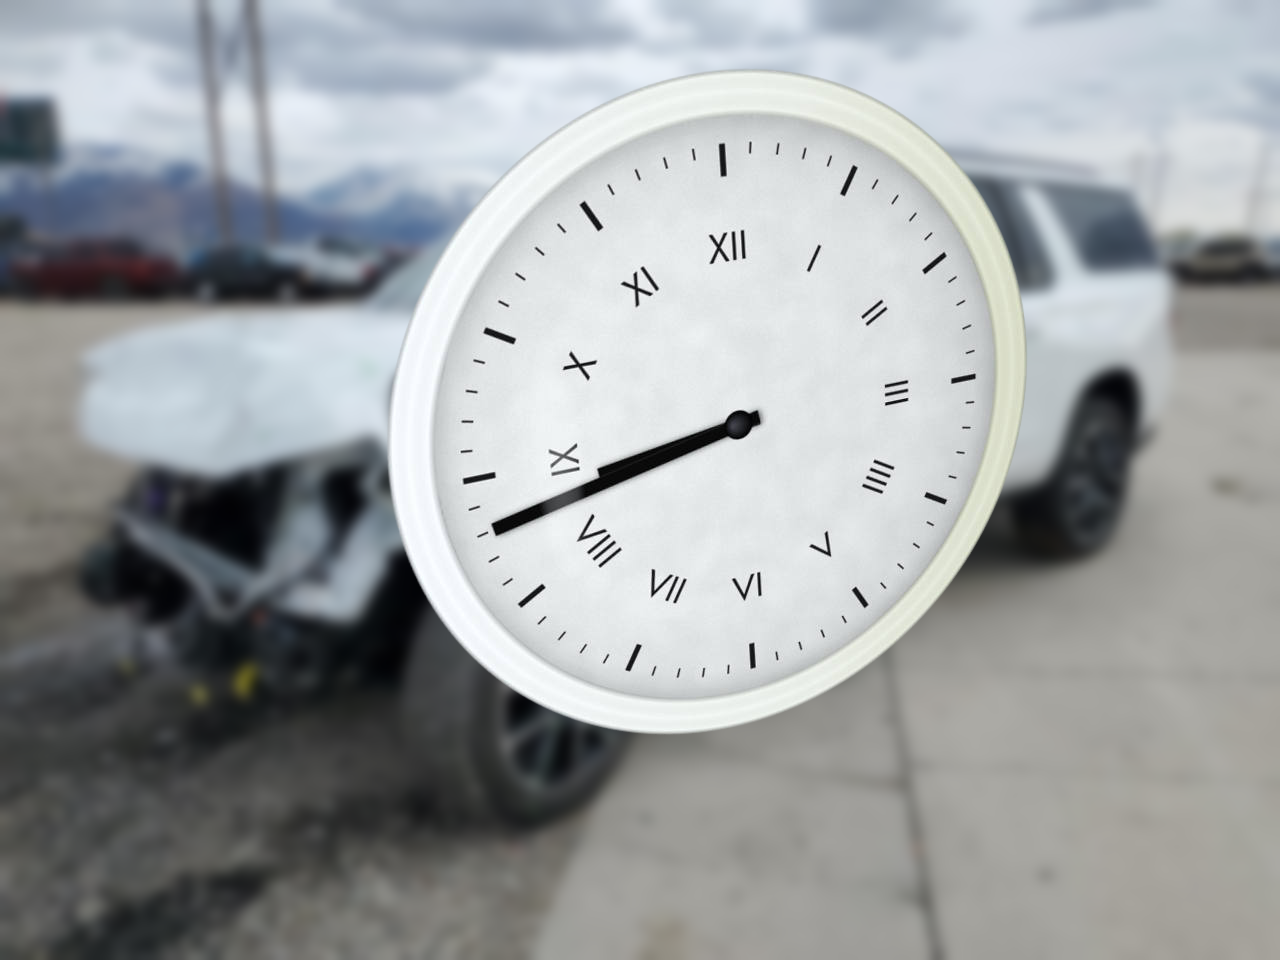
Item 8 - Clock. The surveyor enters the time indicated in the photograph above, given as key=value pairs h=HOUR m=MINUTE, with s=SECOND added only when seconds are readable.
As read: h=8 m=43
